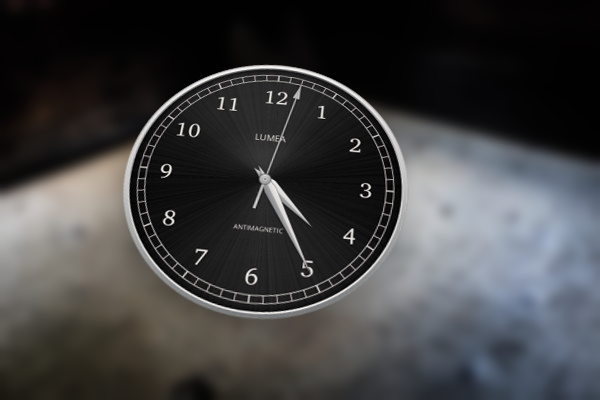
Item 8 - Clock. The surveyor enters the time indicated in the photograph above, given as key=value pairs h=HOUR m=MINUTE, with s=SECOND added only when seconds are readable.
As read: h=4 m=25 s=2
